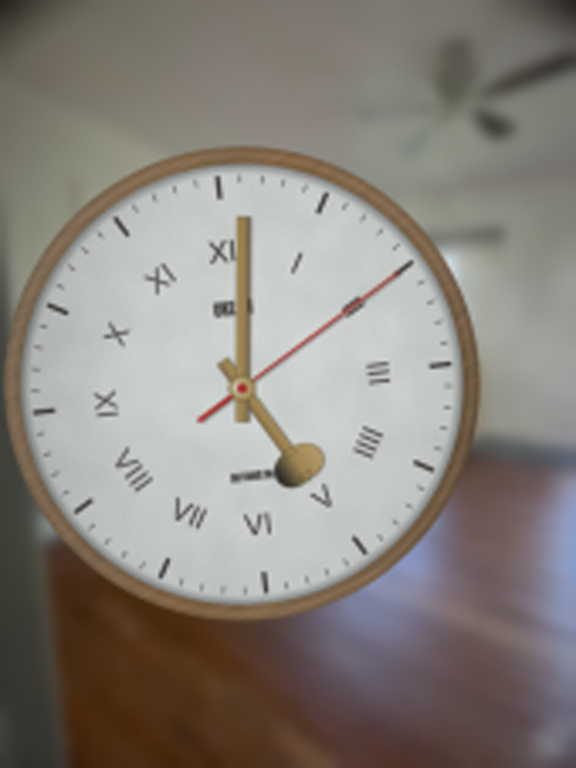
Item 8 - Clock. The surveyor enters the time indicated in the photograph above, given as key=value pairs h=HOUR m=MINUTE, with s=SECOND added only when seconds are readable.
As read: h=5 m=1 s=10
